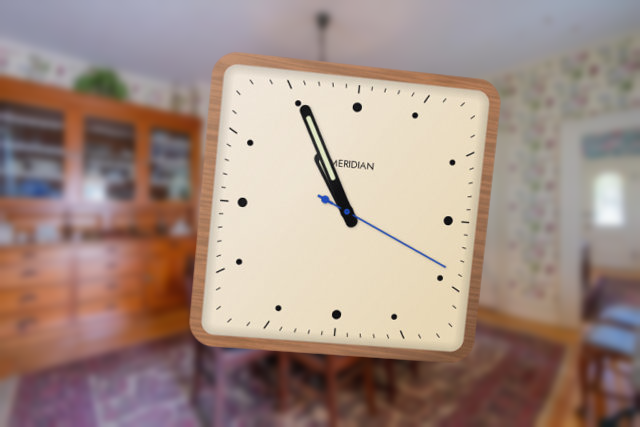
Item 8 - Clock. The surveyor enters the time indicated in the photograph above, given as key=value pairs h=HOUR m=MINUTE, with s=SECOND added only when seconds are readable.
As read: h=10 m=55 s=19
